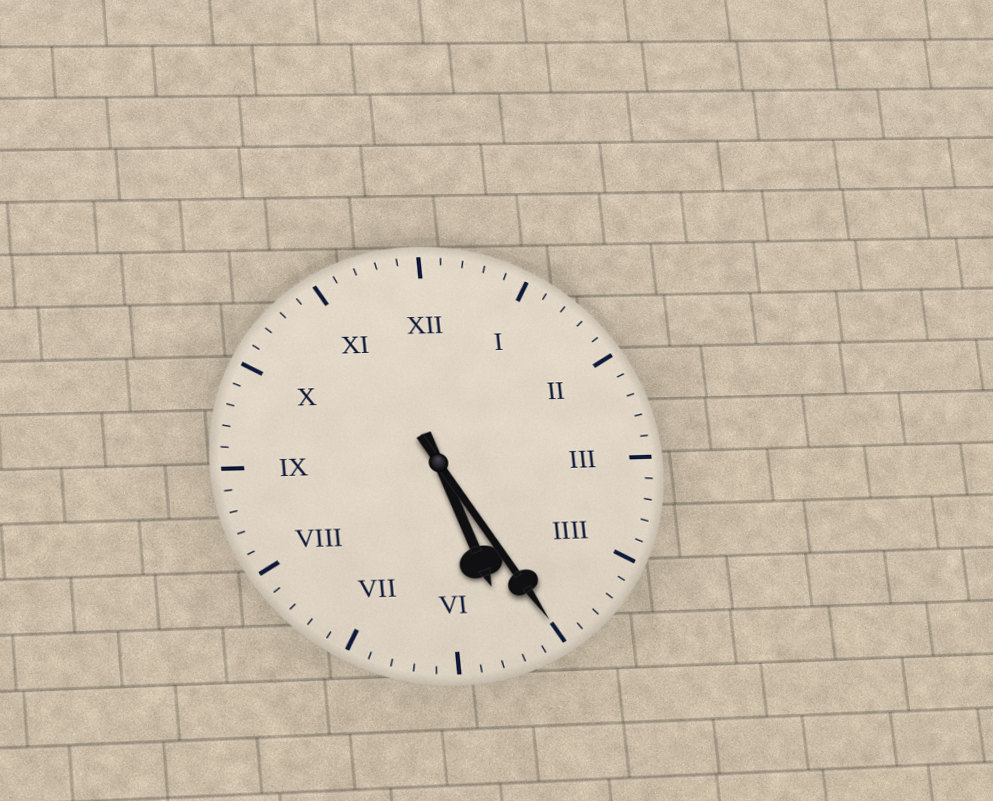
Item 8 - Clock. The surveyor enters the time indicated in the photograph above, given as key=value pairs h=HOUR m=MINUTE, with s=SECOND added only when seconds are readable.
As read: h=5 m=25
